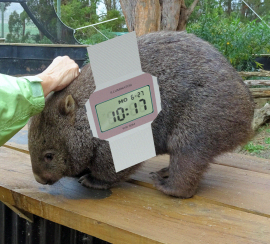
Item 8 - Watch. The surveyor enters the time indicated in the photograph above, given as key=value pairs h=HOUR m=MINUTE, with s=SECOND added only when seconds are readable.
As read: h=10 m=17
